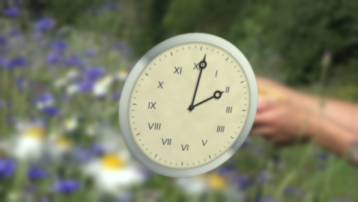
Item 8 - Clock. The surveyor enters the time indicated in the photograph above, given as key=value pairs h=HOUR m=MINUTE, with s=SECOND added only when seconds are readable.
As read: h=2 m=1
